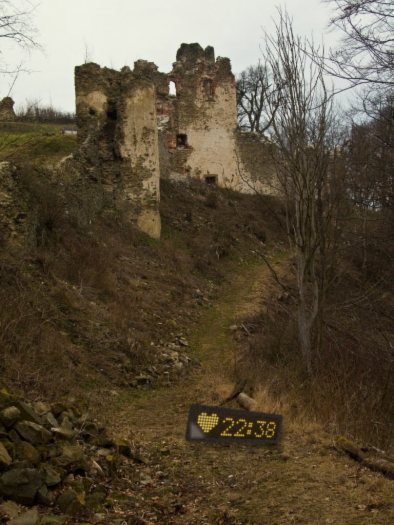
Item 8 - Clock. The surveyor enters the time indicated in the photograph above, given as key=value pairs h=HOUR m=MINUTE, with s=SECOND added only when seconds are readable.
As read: h=22 m=38
